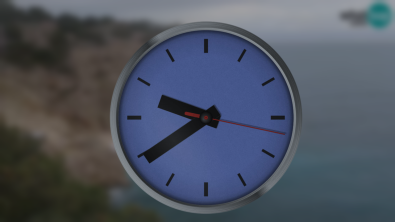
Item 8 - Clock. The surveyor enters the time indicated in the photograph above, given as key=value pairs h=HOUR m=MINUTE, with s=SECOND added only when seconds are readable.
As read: h=9 m=39 s=17
